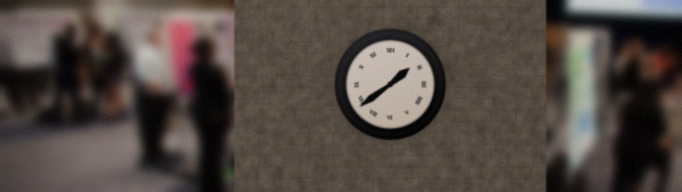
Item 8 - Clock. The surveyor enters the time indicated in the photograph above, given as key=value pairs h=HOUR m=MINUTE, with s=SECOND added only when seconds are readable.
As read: h=1 m=39
